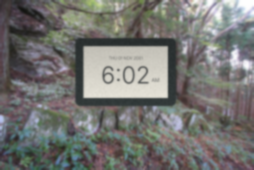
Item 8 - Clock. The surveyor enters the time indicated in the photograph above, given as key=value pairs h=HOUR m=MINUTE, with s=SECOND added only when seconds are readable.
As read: h=6 m=2
